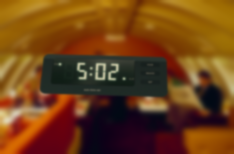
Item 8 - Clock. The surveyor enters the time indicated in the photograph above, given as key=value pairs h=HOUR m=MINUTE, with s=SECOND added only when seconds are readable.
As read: h=5 m=2
